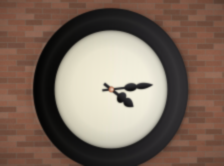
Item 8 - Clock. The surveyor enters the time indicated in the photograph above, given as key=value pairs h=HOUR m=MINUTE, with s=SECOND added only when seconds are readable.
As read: h=4 m=14
